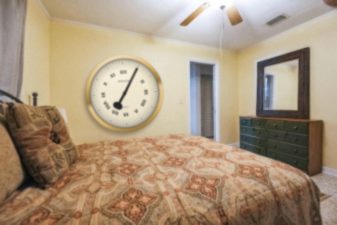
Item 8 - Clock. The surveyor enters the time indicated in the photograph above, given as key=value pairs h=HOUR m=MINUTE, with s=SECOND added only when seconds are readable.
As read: h=7 m=5
